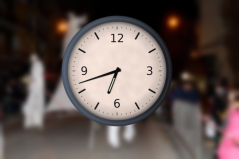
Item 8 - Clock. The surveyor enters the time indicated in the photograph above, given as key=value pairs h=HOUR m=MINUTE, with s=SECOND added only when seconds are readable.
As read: h=6 m=42
